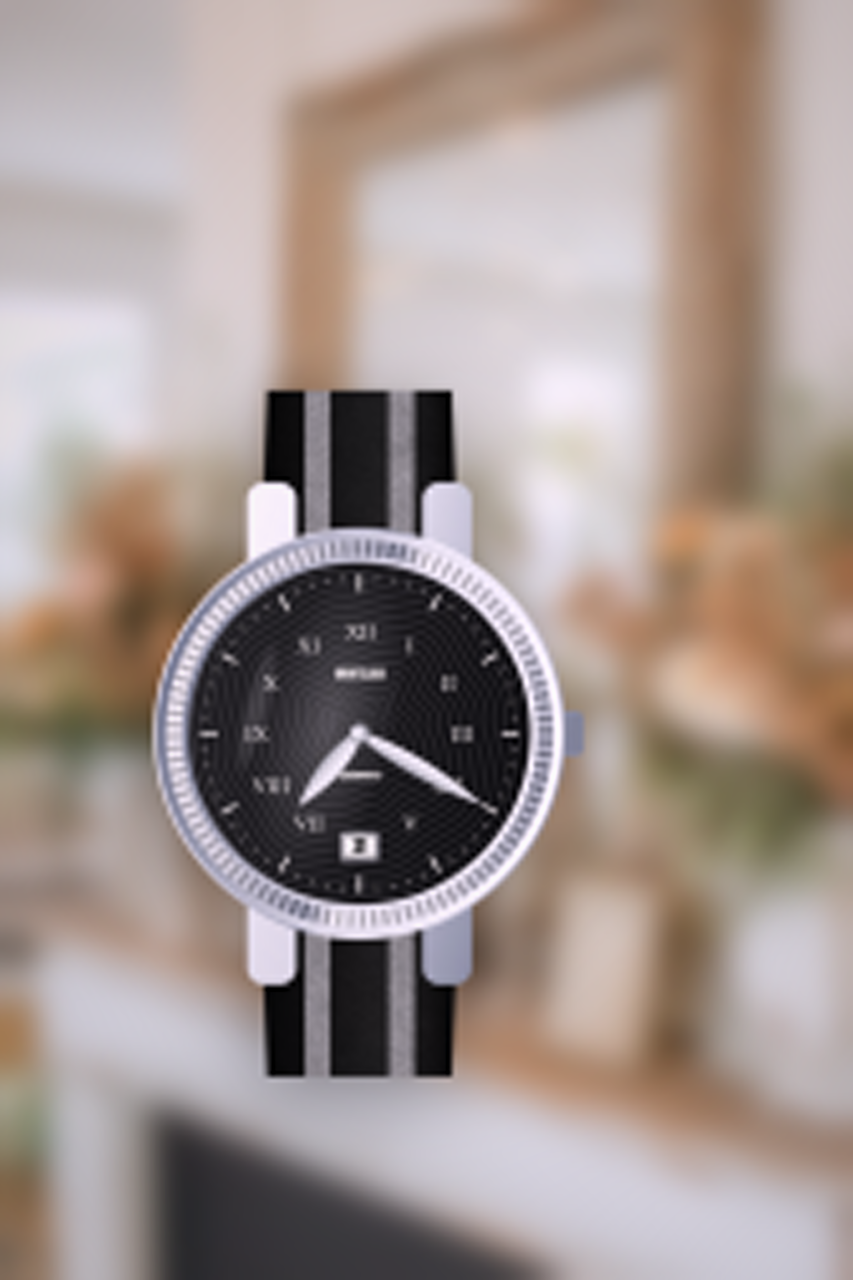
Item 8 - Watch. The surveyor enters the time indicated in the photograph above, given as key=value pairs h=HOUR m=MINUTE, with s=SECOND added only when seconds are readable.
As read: h=7 m=20
